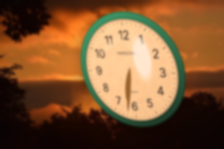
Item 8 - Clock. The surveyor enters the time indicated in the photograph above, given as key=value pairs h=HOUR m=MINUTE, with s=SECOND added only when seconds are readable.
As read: h=6 m=32
